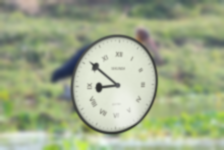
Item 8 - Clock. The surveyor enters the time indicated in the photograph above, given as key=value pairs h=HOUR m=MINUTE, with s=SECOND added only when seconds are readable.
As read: h=8 m=51
